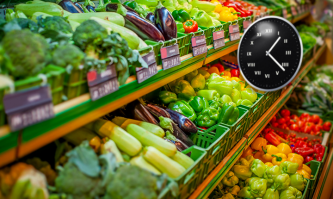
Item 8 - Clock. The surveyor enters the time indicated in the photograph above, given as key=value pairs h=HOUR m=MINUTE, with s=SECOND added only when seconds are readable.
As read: h=1 m=22
